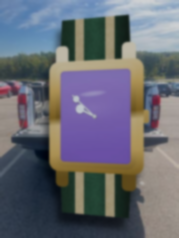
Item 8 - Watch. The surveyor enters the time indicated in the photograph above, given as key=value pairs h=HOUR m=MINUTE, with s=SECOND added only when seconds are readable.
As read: h=9 m=52
